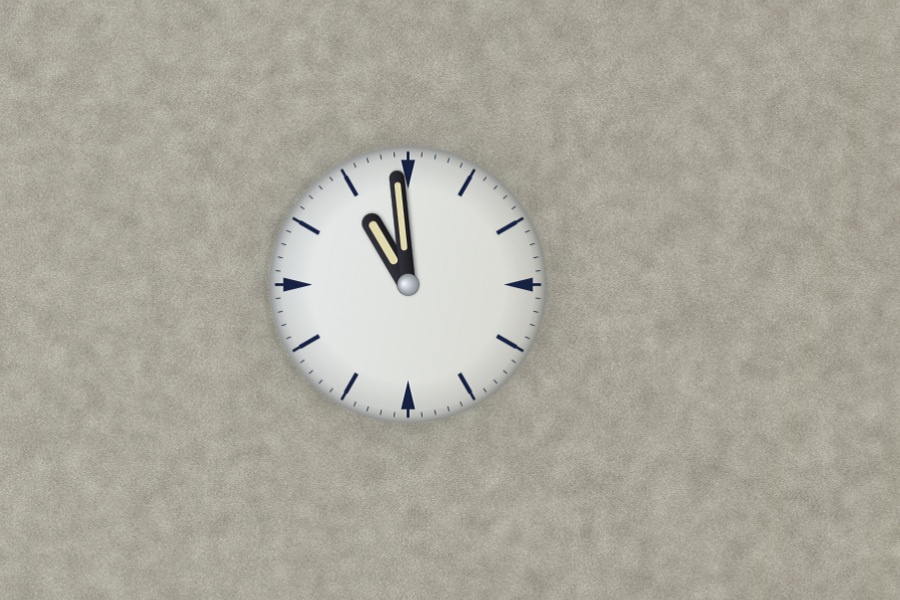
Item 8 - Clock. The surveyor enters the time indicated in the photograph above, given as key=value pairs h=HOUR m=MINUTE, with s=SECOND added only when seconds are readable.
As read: h=10 m=59
